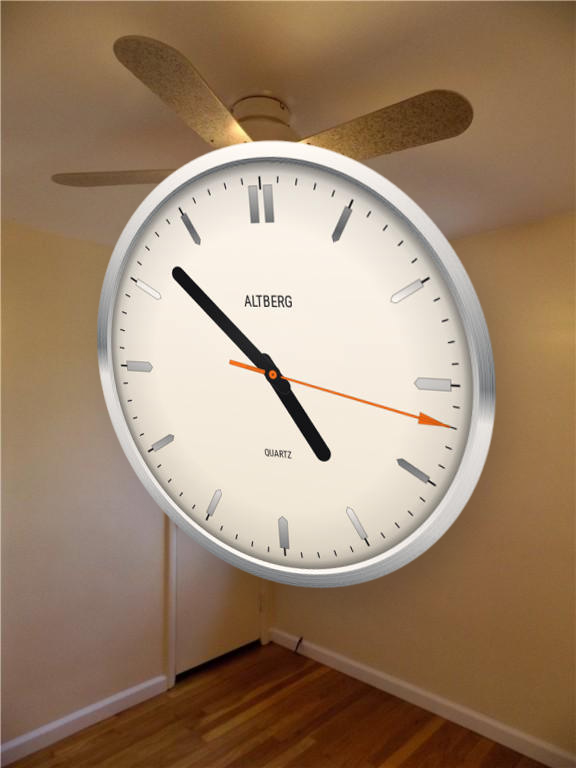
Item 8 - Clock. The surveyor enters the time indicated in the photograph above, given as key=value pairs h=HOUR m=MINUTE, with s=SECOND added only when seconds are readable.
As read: h=4 m=52 s=17
